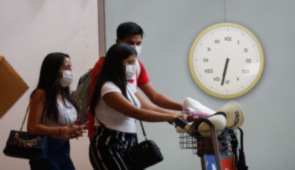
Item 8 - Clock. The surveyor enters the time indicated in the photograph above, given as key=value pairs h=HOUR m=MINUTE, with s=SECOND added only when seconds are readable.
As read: h=6 m=32
